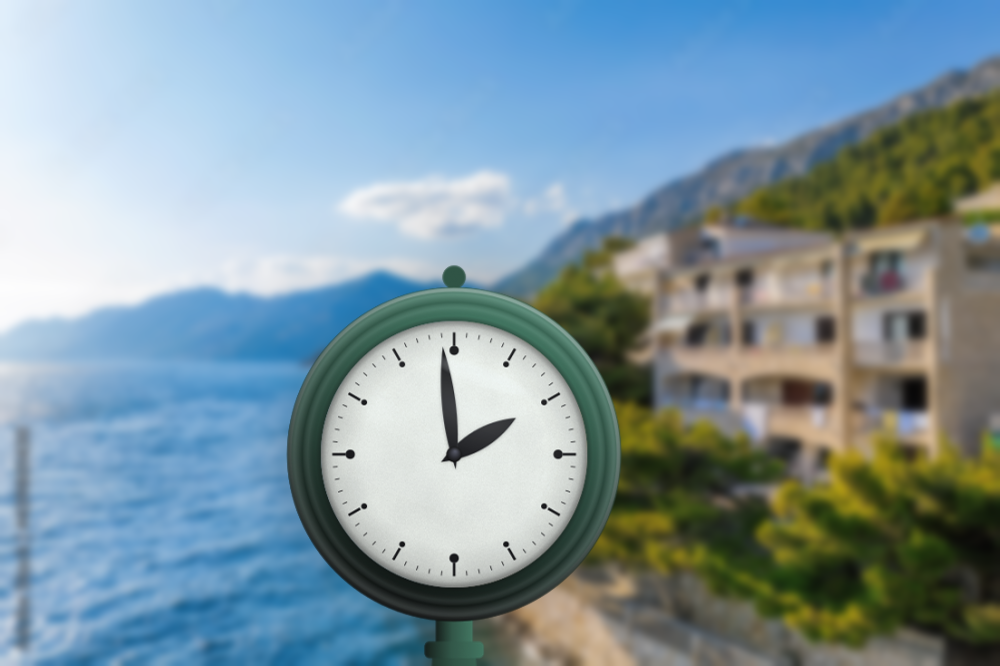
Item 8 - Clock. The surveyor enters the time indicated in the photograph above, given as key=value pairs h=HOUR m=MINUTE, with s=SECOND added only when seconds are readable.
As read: h=1 m=59
